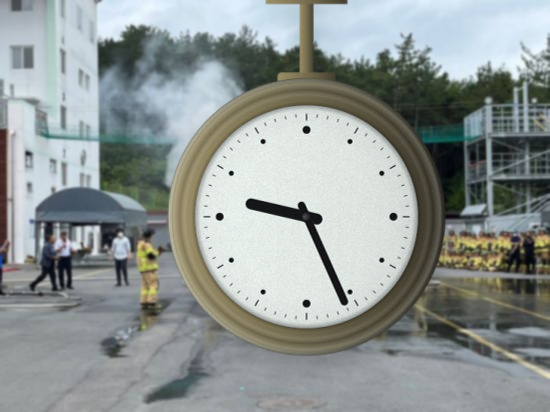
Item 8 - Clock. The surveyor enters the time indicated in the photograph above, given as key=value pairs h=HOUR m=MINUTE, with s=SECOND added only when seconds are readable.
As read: h=9 m=26
